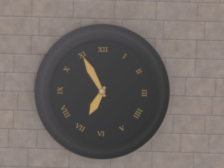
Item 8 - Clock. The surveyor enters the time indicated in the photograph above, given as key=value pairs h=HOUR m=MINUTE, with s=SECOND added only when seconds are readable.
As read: h=6 m=55
